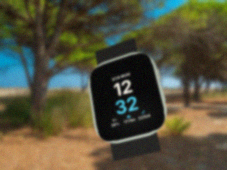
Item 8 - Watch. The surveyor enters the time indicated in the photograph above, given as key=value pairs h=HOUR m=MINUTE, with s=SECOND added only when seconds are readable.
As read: h=12 m=32
